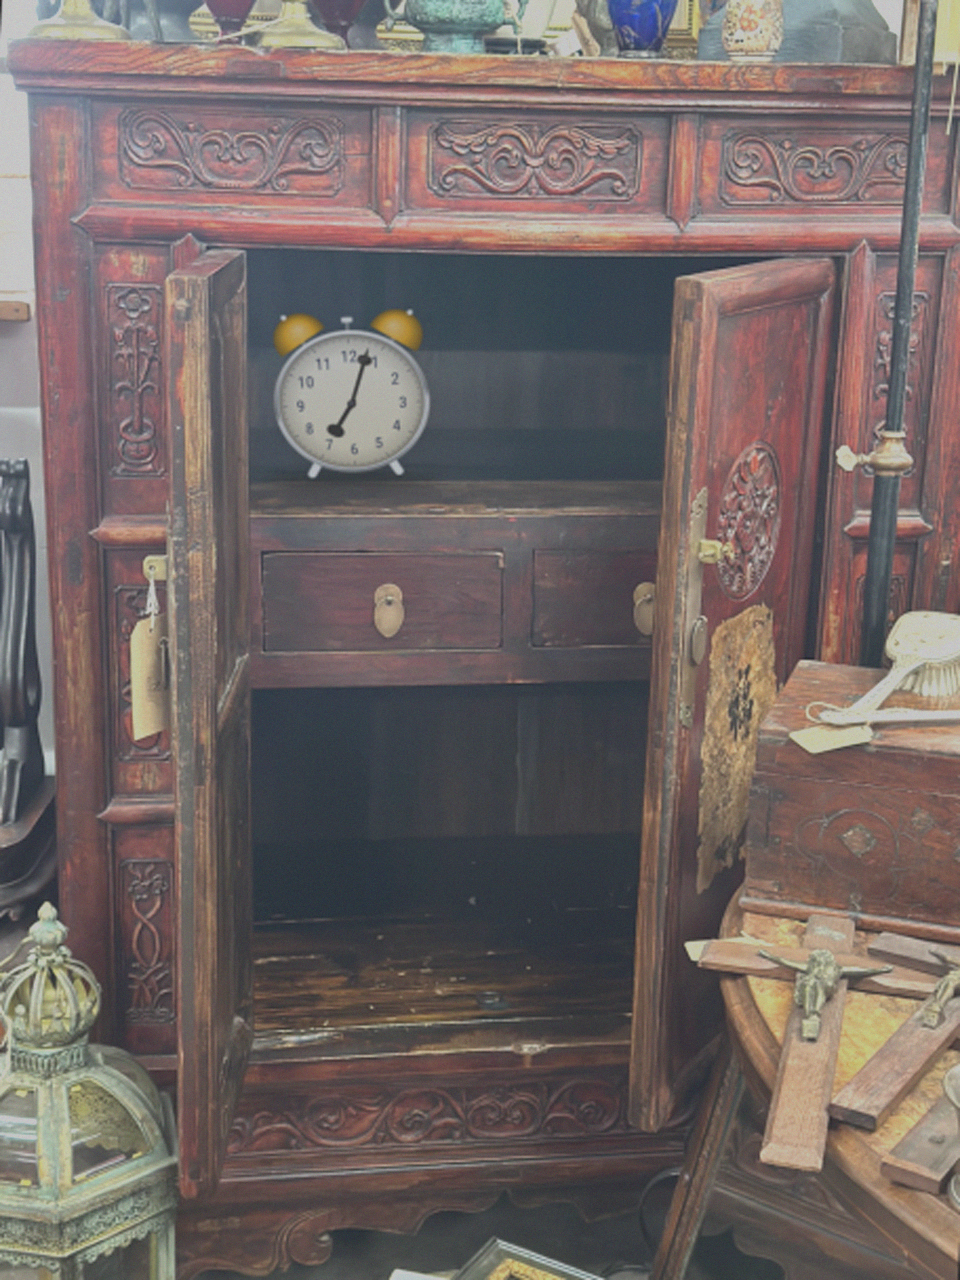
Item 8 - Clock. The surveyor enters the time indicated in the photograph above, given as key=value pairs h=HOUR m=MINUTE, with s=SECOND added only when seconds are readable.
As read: h=7 m=3
